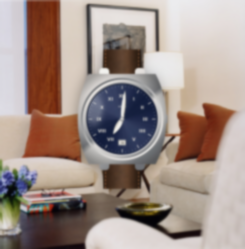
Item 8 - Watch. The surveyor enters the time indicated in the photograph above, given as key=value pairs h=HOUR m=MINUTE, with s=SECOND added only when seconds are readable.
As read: h=7 m=1
